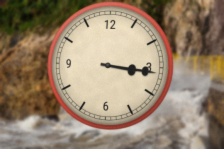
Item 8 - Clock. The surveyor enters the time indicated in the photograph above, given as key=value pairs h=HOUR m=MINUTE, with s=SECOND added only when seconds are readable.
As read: h=3 m=16
